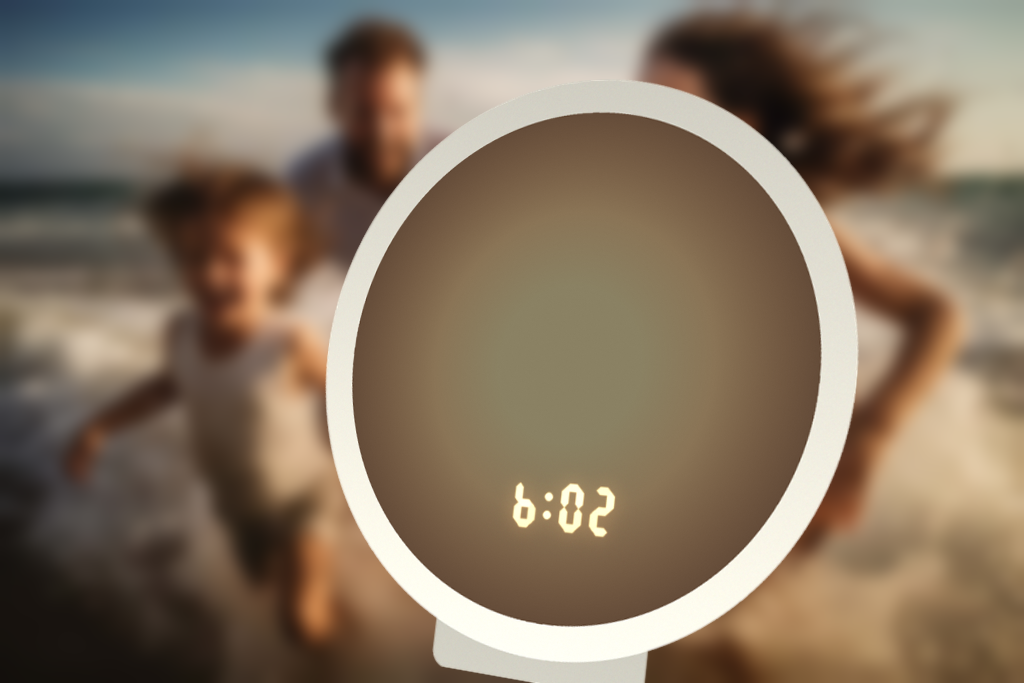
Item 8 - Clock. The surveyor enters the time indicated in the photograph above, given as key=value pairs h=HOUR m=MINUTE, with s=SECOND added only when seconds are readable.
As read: h=6 m=2
